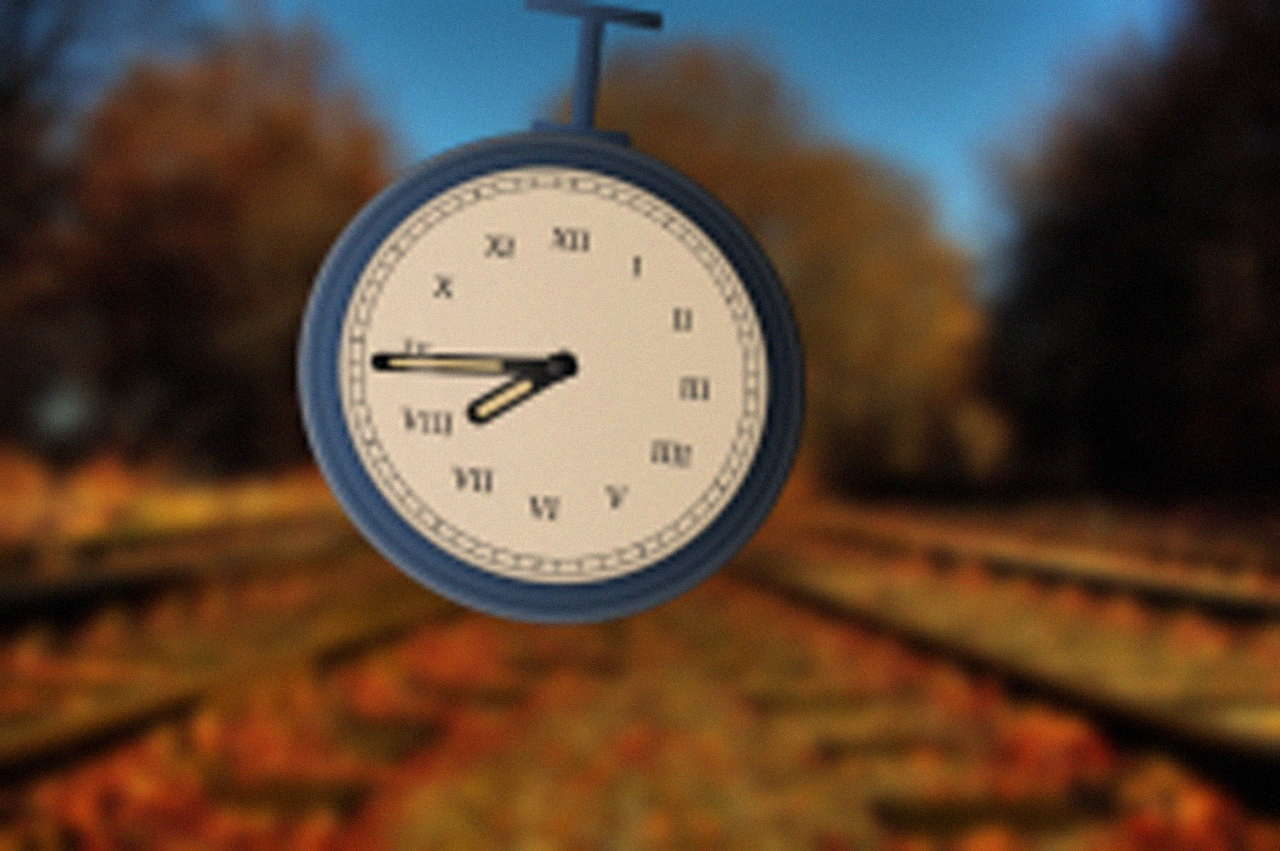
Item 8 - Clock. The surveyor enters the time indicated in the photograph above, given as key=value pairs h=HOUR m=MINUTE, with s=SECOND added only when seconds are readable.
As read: h=7 m=44
